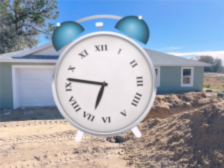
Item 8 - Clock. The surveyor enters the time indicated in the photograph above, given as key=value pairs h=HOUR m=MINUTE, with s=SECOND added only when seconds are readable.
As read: h=6 m=47
